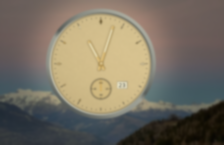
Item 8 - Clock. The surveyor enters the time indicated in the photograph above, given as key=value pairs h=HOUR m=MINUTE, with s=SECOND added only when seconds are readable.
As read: h=11 m=3
